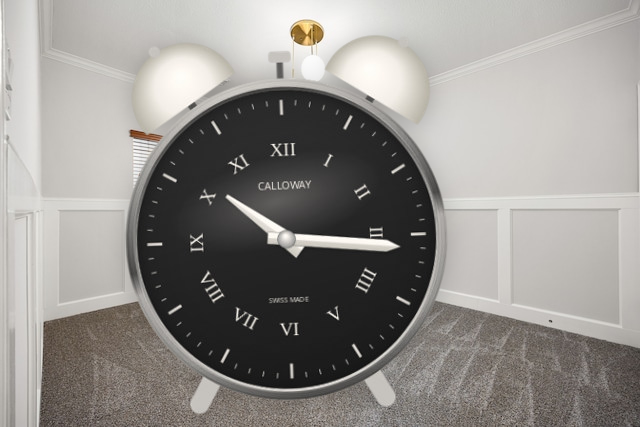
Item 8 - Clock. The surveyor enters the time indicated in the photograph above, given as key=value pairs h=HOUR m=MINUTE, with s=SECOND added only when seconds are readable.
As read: h=10 m=16
